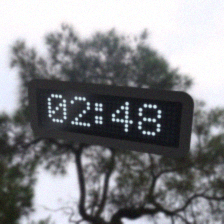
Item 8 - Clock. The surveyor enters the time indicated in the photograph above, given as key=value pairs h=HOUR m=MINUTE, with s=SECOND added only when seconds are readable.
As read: h=2 m=48
